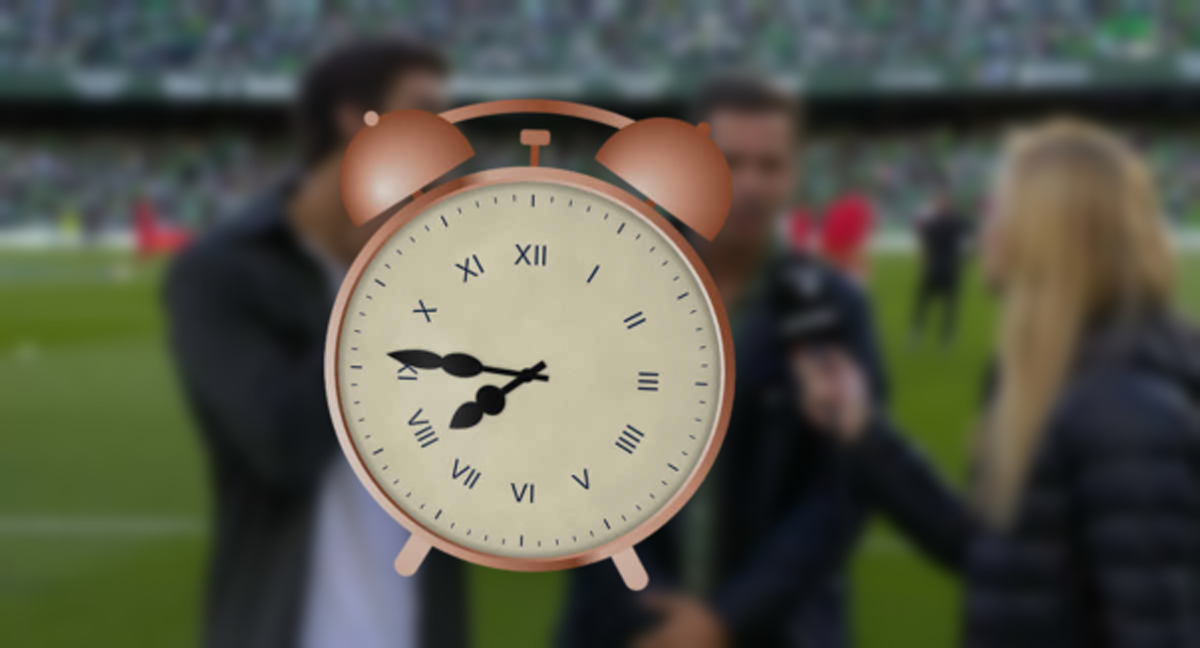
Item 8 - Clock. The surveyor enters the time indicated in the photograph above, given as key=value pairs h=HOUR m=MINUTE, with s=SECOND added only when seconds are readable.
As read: h=7 m=46
